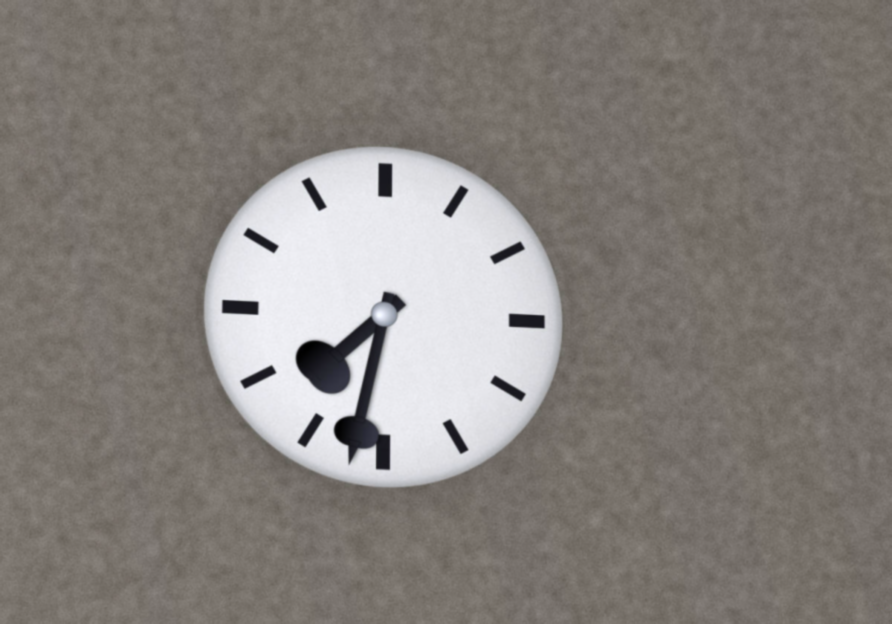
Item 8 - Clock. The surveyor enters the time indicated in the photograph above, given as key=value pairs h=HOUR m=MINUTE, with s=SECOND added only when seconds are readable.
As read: h=7 m=32
